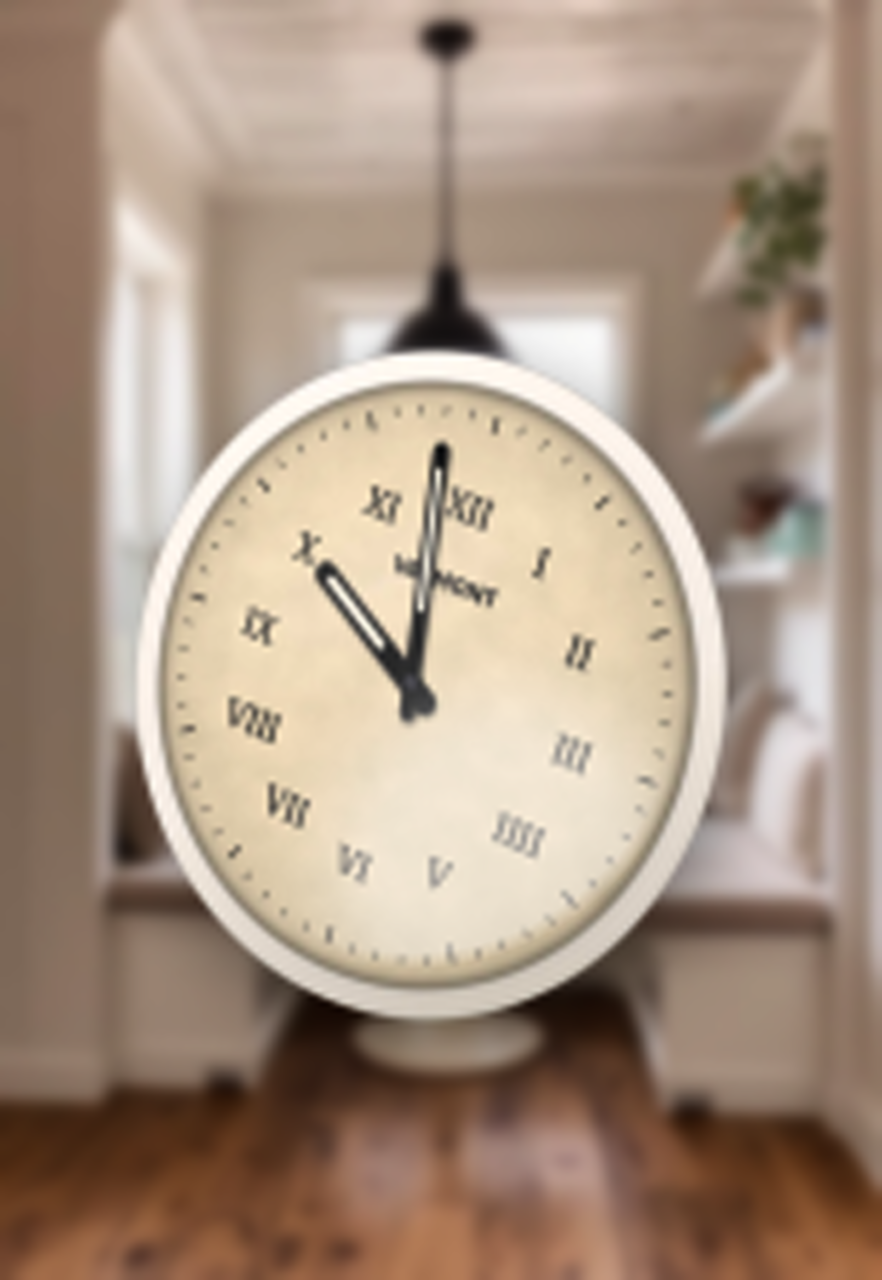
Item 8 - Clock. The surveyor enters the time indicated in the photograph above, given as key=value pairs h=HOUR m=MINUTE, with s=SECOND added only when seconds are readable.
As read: h=9 m=58
